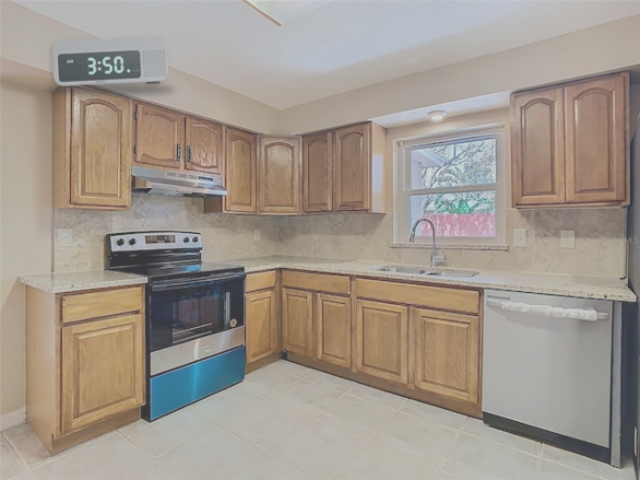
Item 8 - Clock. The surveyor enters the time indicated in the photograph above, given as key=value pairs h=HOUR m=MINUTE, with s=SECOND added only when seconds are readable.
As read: h=3 m=50
